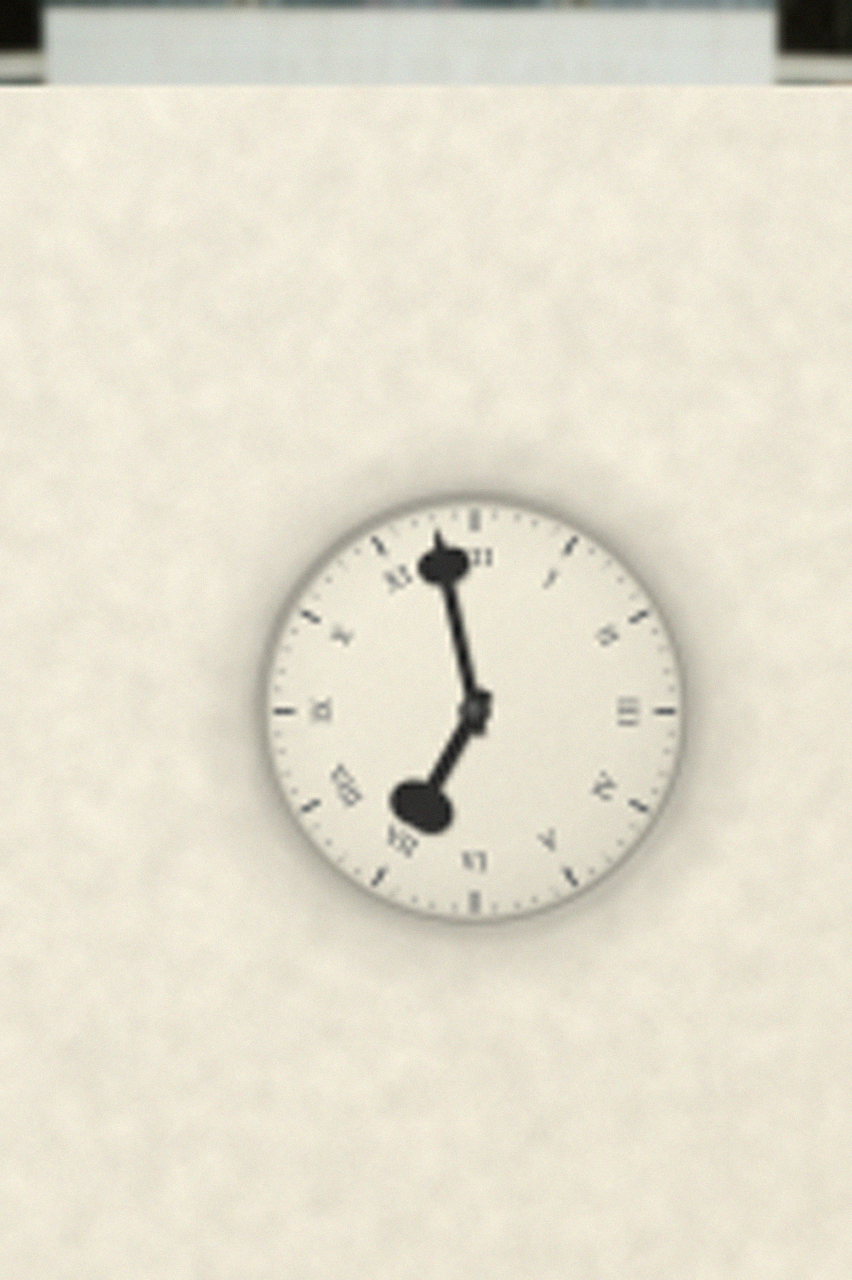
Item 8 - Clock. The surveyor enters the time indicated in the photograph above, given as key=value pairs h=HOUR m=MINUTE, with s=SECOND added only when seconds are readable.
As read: h=6 m=58
